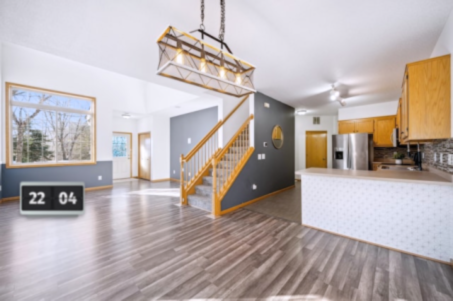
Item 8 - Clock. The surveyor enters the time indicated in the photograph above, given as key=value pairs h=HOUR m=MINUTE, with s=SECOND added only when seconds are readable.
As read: h=22 m=4
